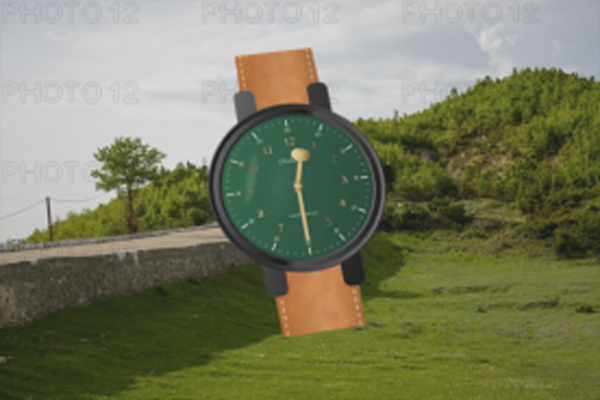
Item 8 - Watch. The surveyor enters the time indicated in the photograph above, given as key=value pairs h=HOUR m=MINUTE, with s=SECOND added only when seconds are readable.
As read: h=12 m=30
